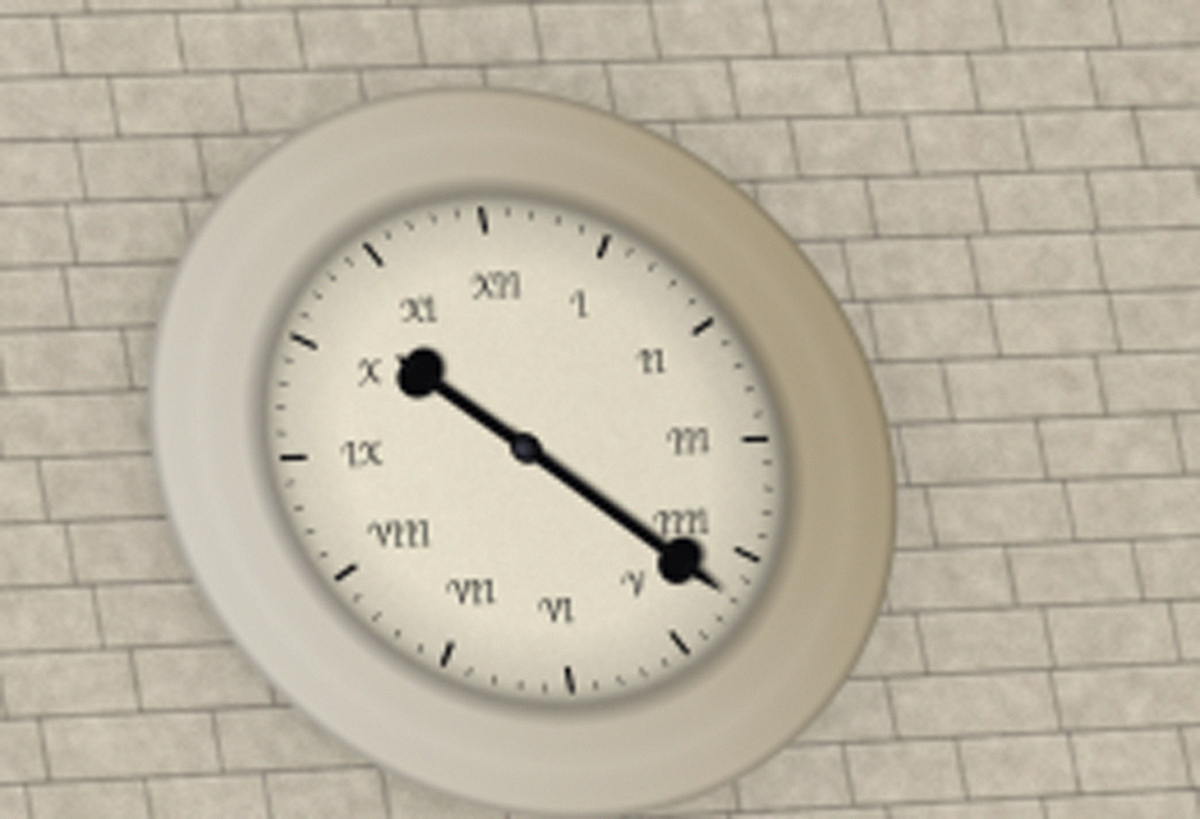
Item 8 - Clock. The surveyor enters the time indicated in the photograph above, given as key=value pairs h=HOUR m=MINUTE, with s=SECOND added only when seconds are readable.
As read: h=10 m=22
